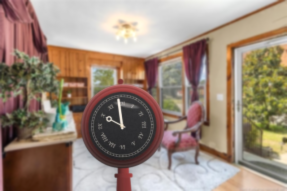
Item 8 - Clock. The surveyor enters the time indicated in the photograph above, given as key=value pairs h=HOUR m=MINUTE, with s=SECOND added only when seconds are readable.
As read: h=9 m=59
